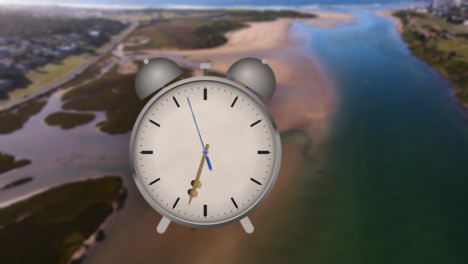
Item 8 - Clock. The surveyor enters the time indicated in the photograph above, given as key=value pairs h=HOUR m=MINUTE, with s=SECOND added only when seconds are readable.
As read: h=6 m=32 s=57
